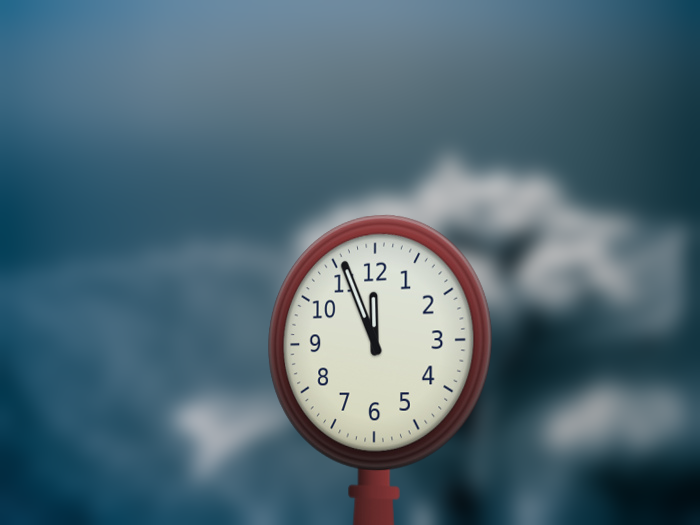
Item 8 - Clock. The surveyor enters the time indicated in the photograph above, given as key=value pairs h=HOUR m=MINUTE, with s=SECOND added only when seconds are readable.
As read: h=11 m=56
